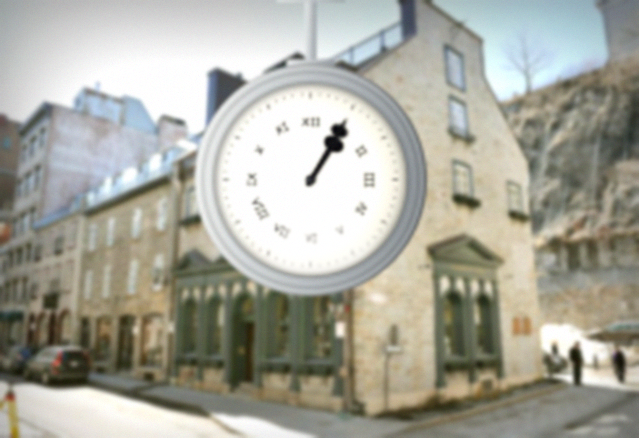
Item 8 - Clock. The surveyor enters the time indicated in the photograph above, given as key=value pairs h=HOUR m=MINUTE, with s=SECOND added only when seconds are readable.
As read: h=1 m=5
